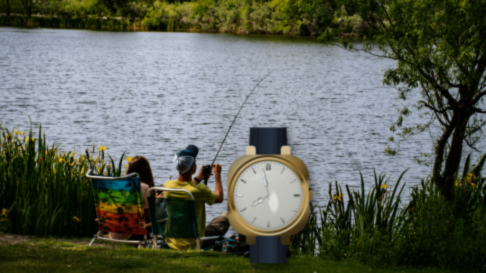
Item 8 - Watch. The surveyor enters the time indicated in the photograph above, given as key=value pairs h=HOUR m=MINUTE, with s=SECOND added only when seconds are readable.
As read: h=7 m=58
